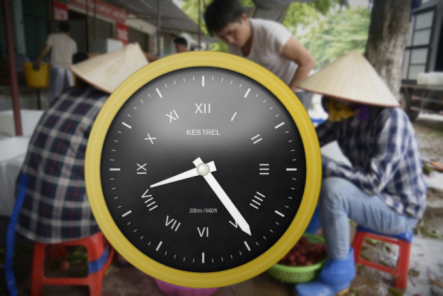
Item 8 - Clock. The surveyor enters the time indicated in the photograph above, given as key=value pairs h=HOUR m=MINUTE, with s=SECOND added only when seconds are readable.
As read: h=8 m=24
